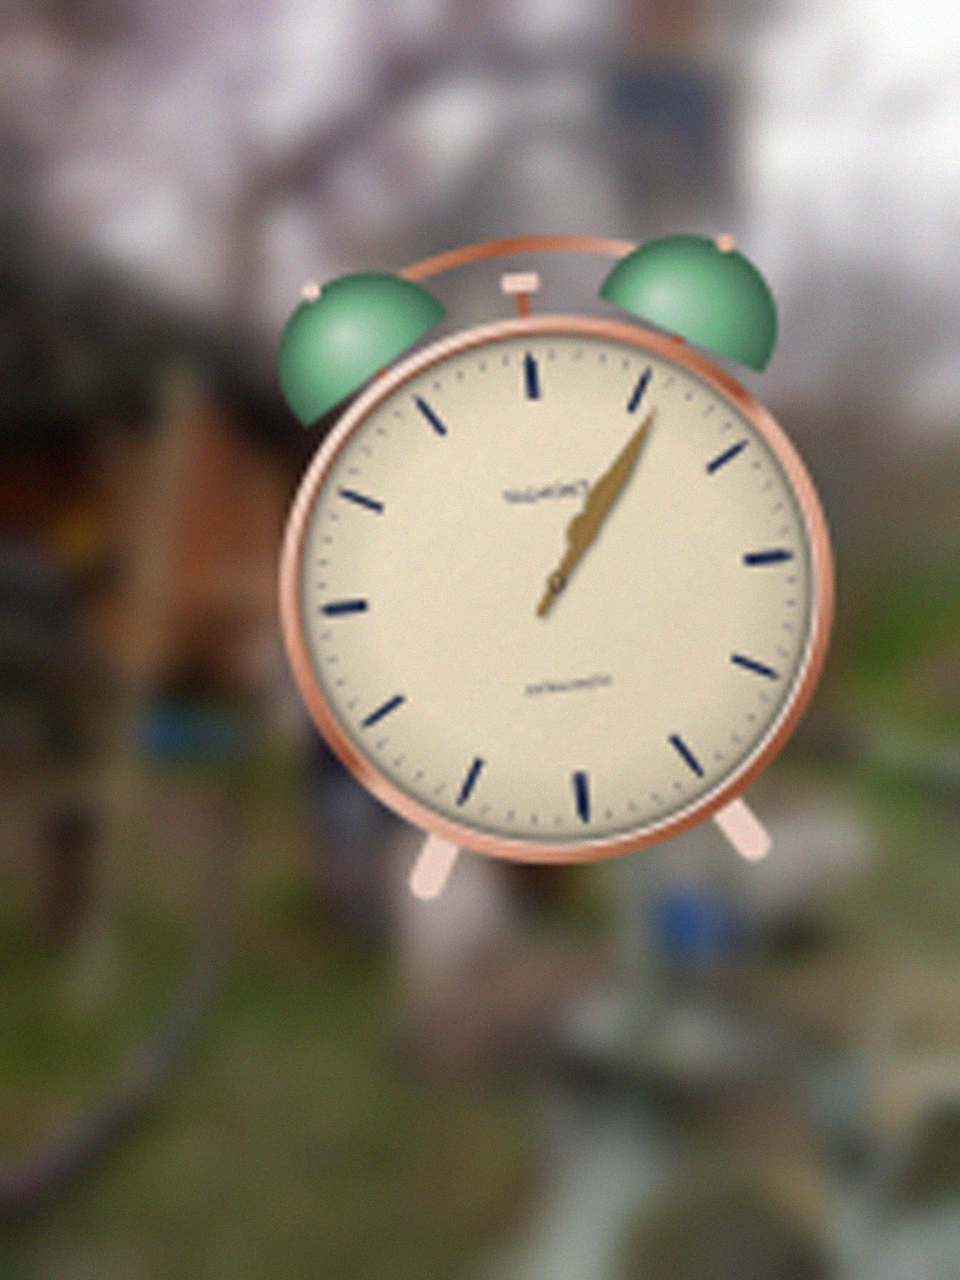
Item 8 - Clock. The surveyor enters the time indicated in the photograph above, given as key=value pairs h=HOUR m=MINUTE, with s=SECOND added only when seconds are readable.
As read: h=1 m=6
